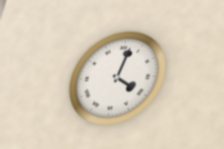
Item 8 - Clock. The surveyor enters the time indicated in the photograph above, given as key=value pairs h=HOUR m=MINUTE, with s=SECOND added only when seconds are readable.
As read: h=4 m=2
